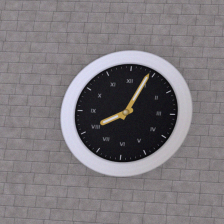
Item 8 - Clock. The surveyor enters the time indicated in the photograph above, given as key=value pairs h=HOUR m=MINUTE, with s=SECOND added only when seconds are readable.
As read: h=8 m=4
